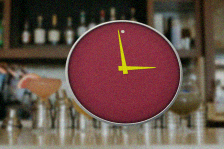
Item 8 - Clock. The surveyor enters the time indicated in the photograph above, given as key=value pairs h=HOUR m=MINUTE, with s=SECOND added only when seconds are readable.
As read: h=2 m=59
